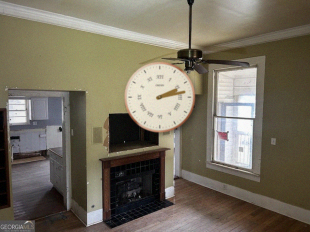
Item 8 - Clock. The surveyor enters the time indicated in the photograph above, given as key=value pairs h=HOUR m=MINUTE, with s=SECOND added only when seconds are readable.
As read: h=2 m=13
